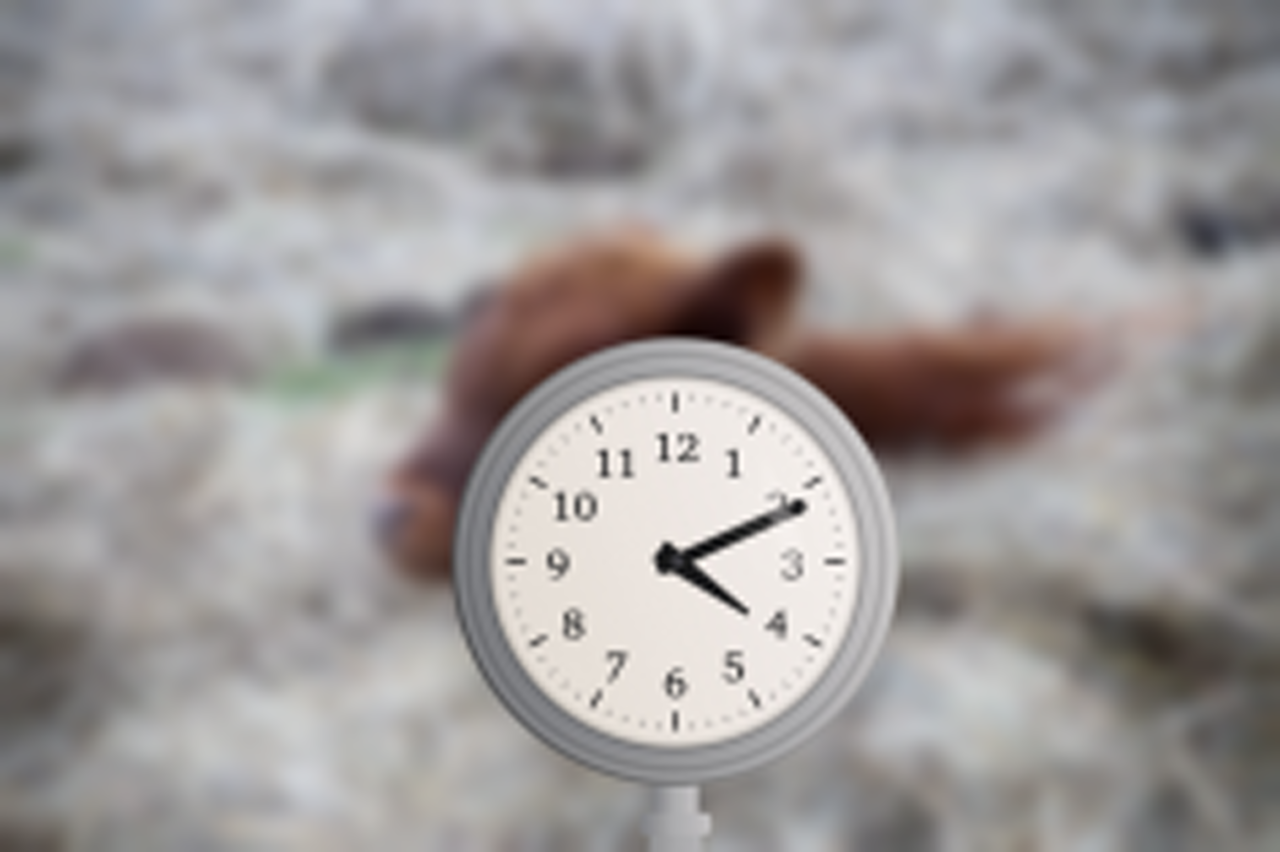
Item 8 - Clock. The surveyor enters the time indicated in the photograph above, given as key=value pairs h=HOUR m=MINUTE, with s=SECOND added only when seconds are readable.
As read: h=4 m=11
